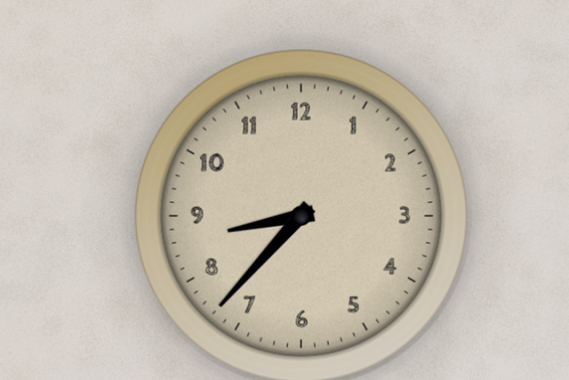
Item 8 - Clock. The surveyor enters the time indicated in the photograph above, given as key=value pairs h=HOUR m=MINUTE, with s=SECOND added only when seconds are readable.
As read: h=8 m=37
